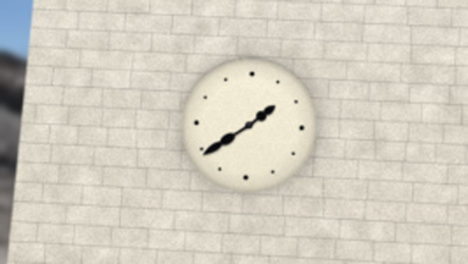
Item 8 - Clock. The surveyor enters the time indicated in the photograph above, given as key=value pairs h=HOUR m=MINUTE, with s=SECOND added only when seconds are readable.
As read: h=1 m=39
